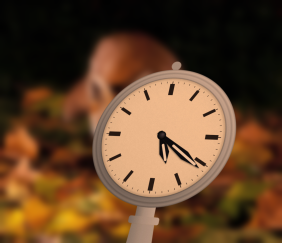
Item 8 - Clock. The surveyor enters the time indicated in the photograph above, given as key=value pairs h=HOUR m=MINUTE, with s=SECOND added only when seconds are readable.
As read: h=5 m=21
